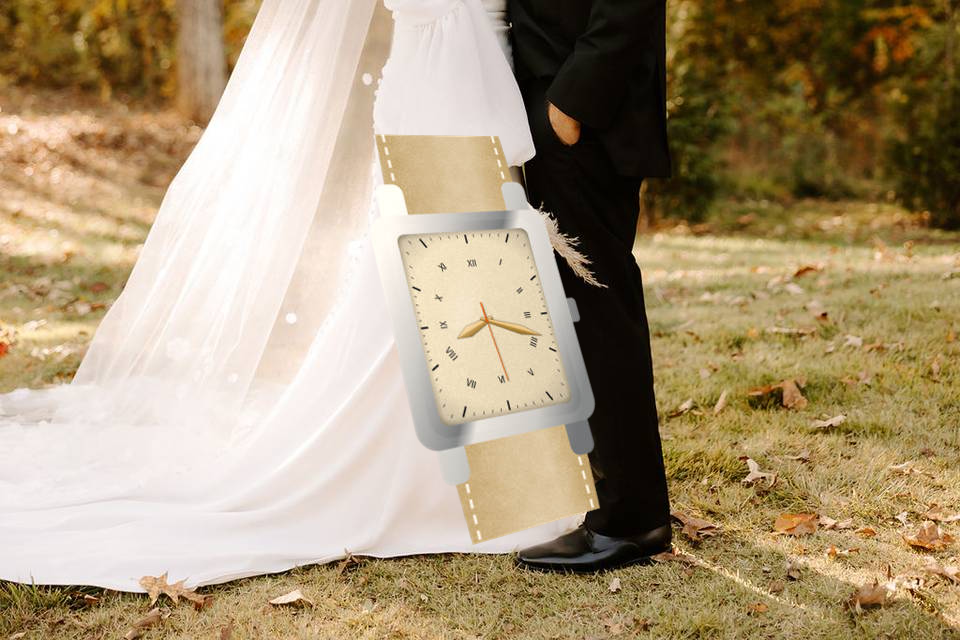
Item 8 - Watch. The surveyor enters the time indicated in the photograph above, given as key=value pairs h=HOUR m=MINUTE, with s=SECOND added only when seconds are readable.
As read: h=8 m=18 s=29
